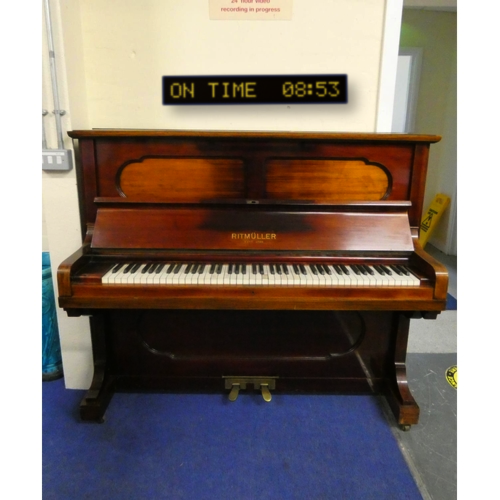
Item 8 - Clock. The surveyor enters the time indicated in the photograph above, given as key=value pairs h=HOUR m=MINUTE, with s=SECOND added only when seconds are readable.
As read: h=8 m=53
